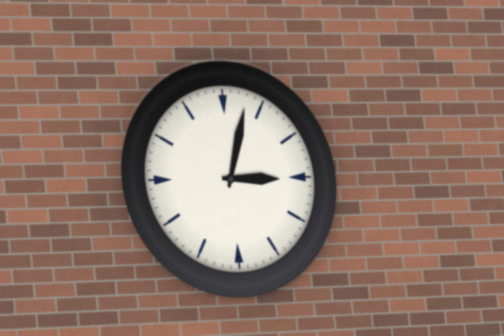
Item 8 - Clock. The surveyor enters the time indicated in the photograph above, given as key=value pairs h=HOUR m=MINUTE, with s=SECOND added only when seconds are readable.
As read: h=3 m=3
